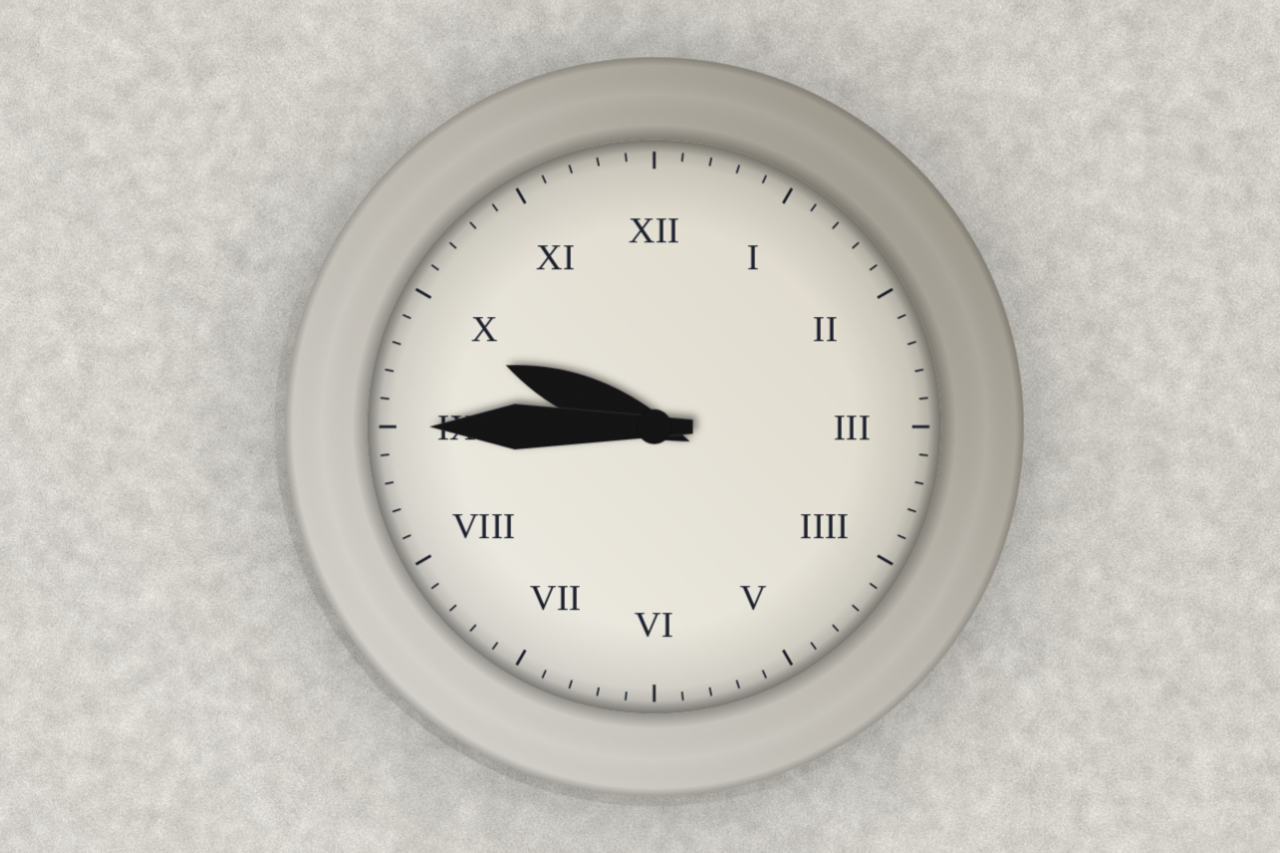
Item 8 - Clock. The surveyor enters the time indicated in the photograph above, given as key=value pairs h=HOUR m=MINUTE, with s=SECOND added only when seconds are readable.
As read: h=9 m=45
